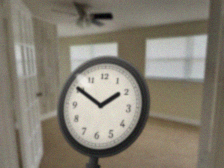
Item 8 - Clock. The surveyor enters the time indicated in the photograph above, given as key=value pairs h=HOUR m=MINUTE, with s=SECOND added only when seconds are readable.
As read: h=1 m=50
